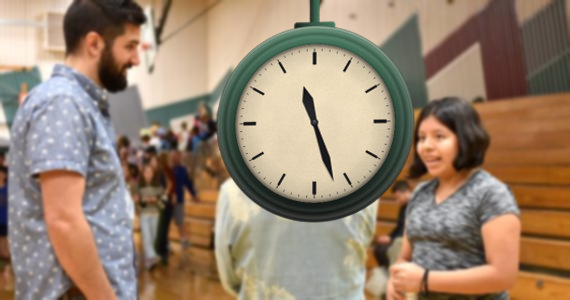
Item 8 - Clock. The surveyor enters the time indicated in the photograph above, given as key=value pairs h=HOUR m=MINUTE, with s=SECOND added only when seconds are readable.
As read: h=11 m=27
